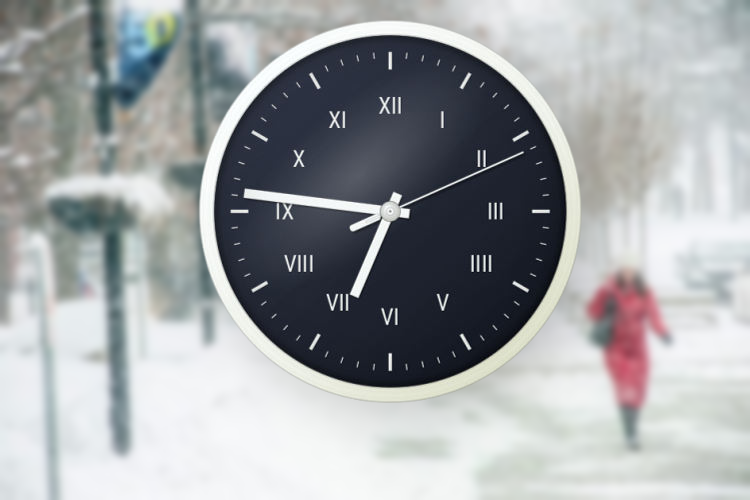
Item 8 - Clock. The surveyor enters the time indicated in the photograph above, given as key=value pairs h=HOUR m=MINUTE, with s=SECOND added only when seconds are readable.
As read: h=6 m=46 s=11
